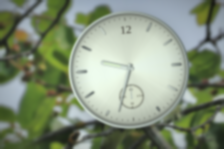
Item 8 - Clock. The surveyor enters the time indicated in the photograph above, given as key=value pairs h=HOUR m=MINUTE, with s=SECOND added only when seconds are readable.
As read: h=9 m=33
